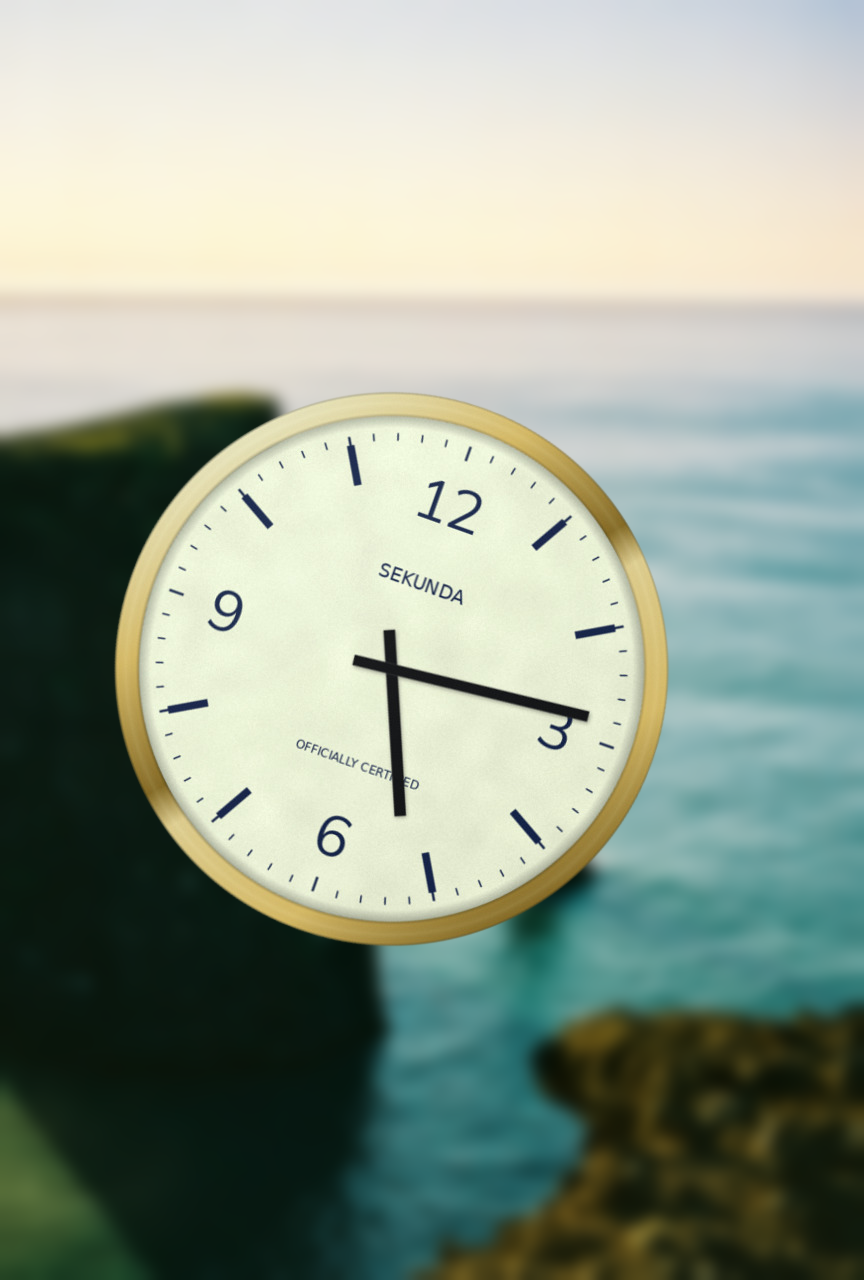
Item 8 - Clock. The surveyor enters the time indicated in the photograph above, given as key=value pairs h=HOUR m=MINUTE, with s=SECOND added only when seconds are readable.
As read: h=5 m=14
